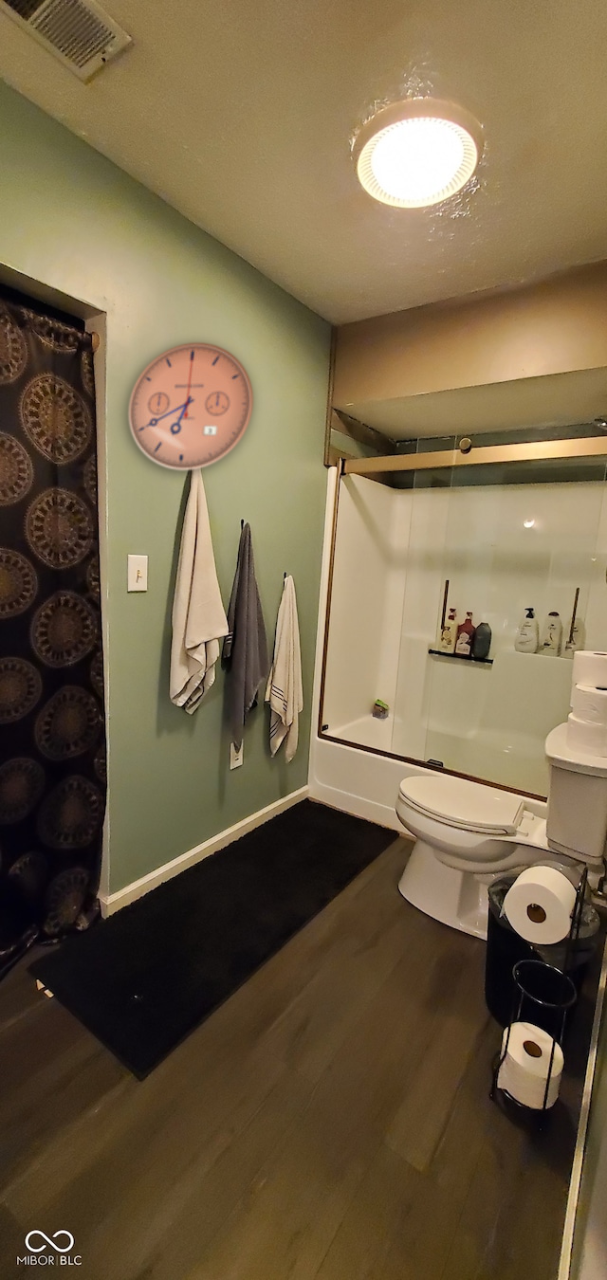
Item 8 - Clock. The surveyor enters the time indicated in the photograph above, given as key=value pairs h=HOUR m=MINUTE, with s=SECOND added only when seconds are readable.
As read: h=6 m=40
